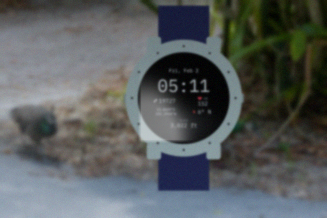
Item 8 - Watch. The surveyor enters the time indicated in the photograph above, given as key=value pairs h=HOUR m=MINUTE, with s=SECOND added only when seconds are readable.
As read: h=5 m=11
